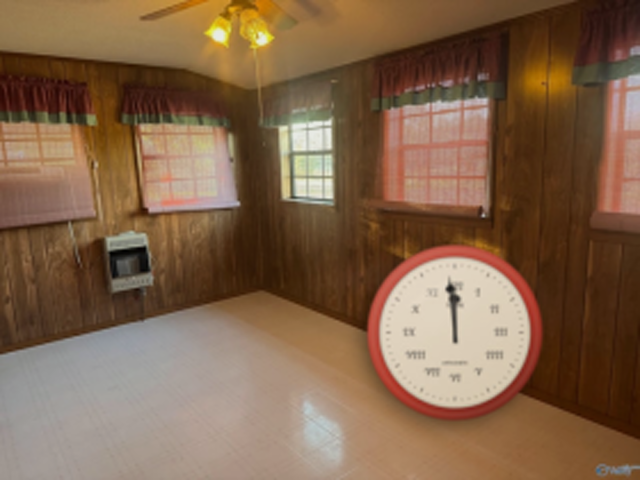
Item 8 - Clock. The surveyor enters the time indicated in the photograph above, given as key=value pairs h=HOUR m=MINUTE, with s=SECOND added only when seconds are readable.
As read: h=11 m=59
